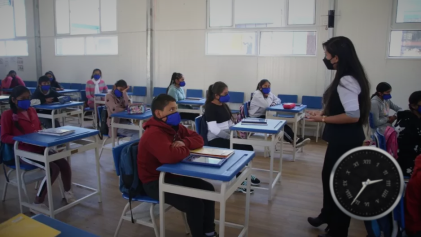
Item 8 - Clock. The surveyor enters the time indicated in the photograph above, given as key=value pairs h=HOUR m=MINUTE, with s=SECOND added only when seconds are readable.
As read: h=2 m=36
